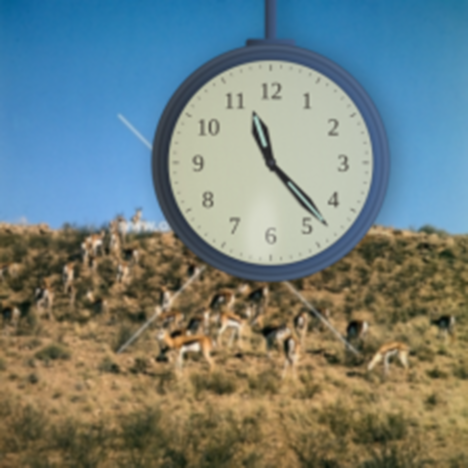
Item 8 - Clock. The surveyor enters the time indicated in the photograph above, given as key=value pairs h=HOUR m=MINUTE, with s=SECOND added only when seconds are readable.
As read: h=11 m=23
